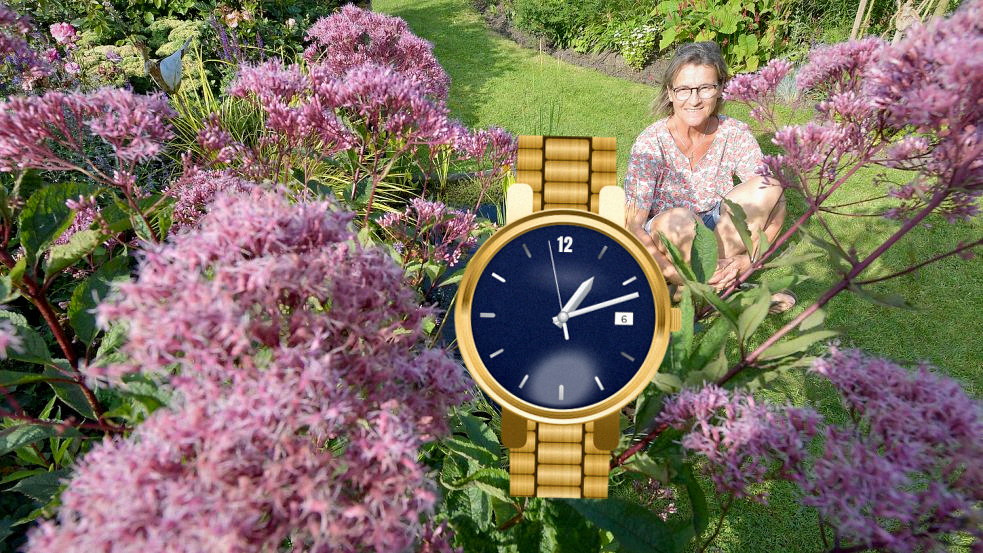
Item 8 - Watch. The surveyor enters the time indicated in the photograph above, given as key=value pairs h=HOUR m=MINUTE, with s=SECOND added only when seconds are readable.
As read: h=1 m=11 s=58
